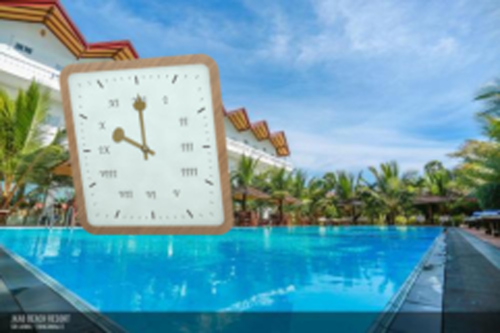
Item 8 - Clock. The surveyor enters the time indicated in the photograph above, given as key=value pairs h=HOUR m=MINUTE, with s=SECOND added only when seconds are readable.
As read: h=10 m=0
